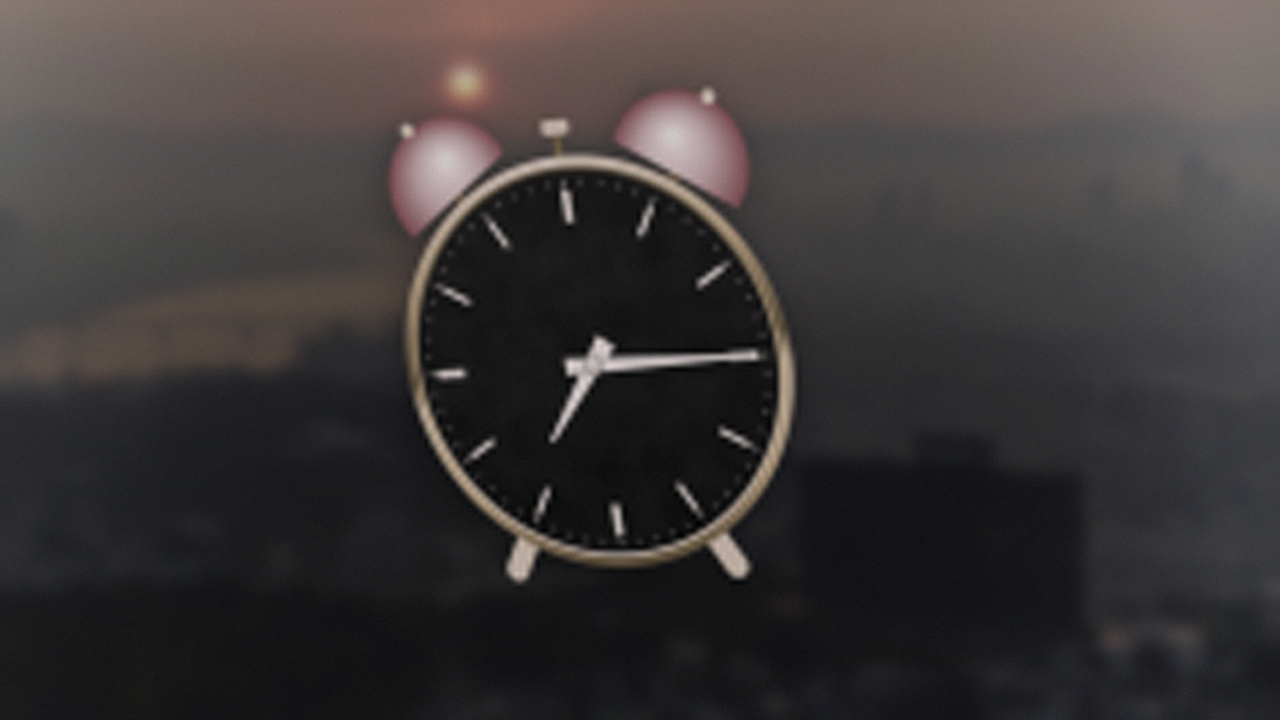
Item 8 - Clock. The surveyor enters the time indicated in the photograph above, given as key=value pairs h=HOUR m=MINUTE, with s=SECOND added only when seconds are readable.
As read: h=7 m=15
